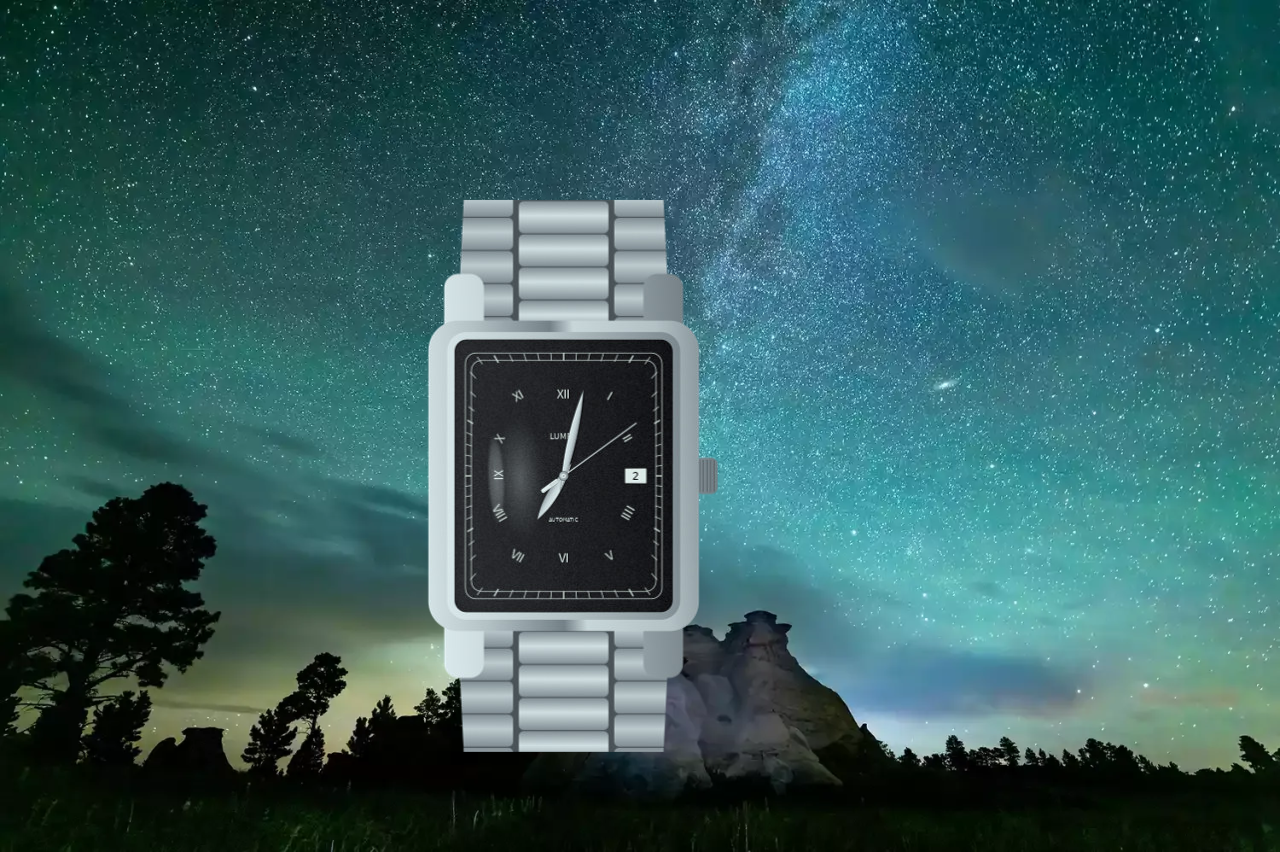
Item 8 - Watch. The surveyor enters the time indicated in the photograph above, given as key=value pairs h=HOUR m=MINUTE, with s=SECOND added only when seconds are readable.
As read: h=7 m=2 s=9
